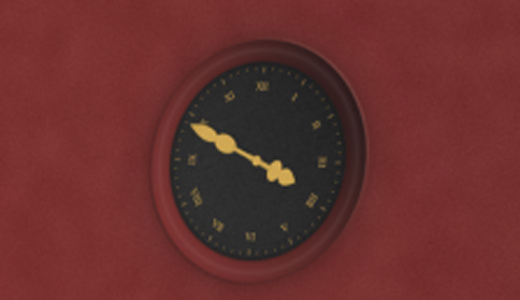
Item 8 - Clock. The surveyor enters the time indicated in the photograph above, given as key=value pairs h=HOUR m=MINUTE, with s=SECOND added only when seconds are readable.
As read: h=3 m=49
